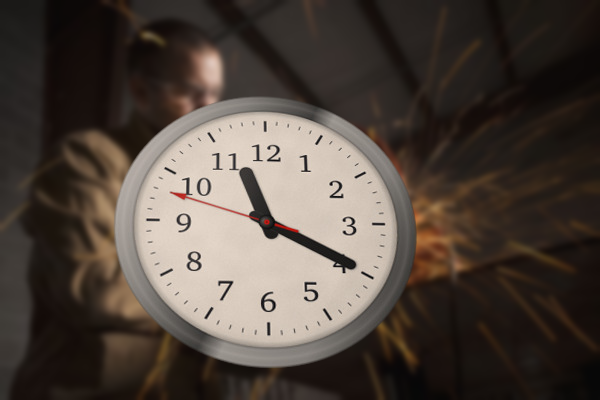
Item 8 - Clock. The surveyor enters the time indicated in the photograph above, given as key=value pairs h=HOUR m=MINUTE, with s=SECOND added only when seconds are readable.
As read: h=11 m=19 s=48
